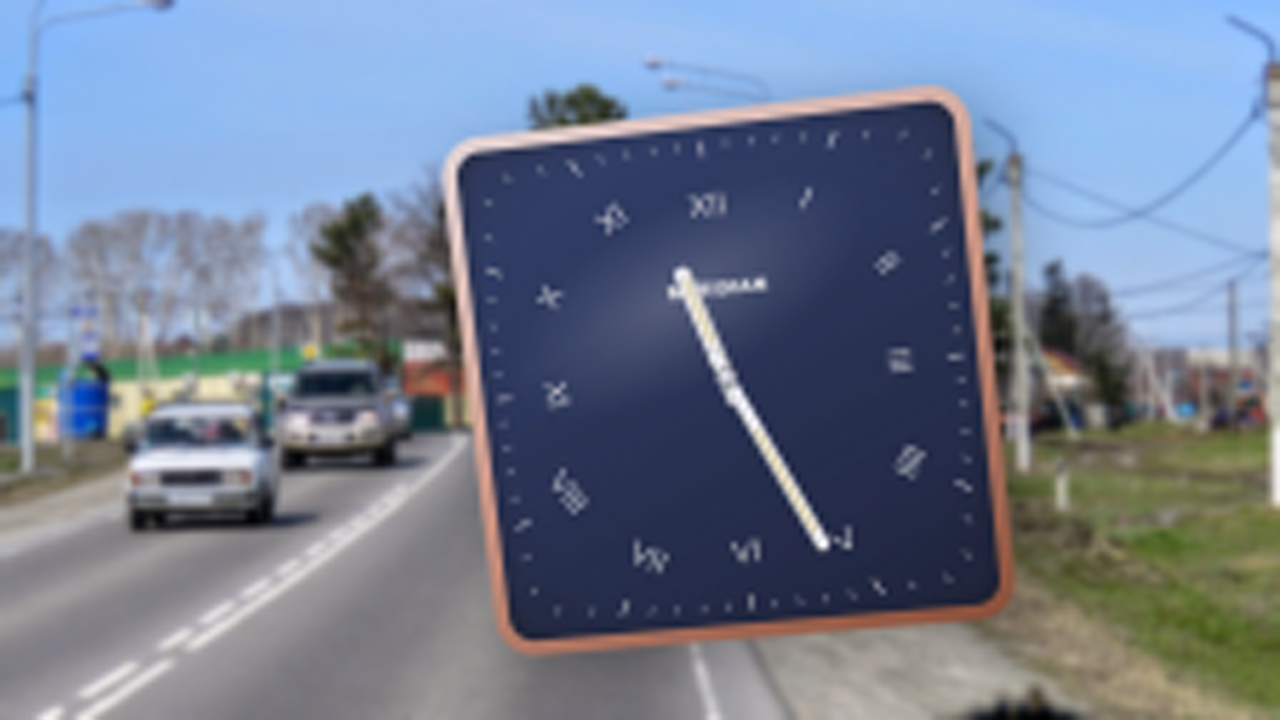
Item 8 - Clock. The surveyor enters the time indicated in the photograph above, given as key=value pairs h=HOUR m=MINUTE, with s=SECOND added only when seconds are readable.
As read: h=11 m=26
